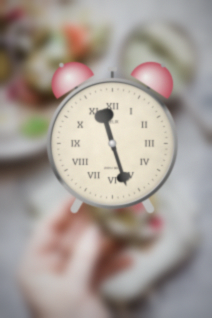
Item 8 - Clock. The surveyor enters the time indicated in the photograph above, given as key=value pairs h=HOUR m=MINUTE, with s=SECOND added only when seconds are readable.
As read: h=11 m=27
